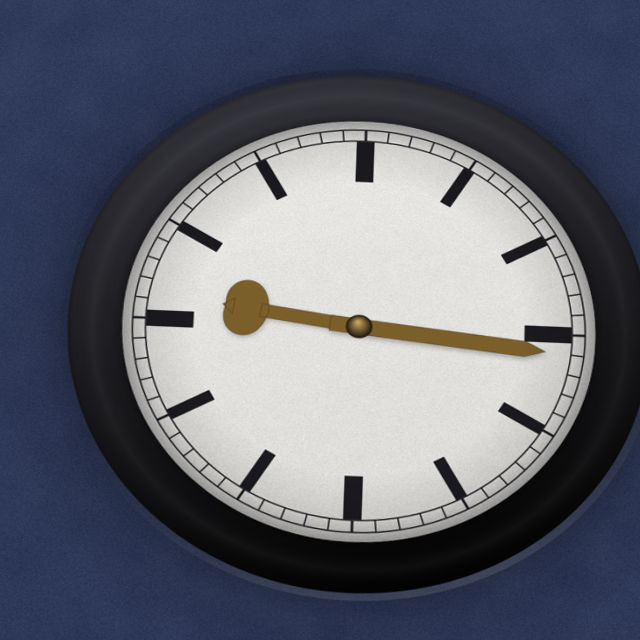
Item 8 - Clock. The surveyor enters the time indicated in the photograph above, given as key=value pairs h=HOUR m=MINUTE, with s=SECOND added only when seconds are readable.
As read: h=9 m=16
